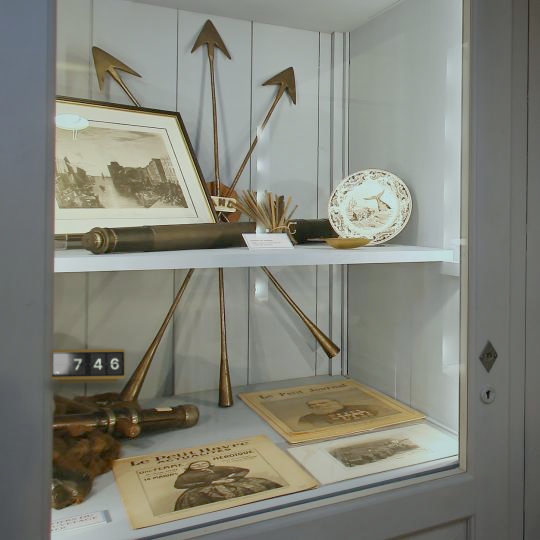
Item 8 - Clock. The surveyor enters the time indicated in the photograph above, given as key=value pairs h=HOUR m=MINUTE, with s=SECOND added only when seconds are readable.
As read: h=7 m=46
